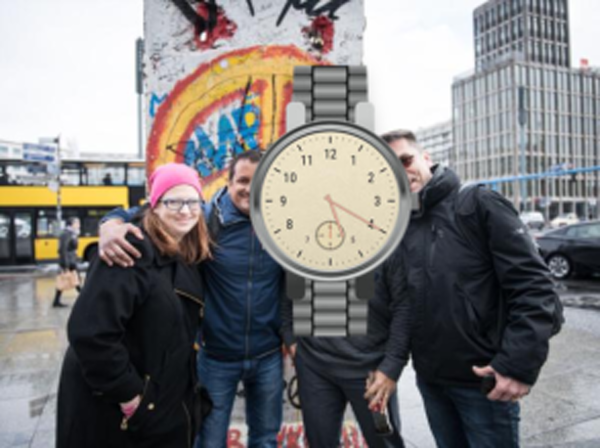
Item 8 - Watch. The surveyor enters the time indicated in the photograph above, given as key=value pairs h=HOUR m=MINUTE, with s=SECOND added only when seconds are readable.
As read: h=5 m=20
